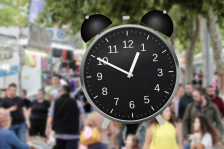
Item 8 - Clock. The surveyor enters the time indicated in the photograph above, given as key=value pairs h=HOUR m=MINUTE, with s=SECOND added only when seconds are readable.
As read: h=12 m=50
